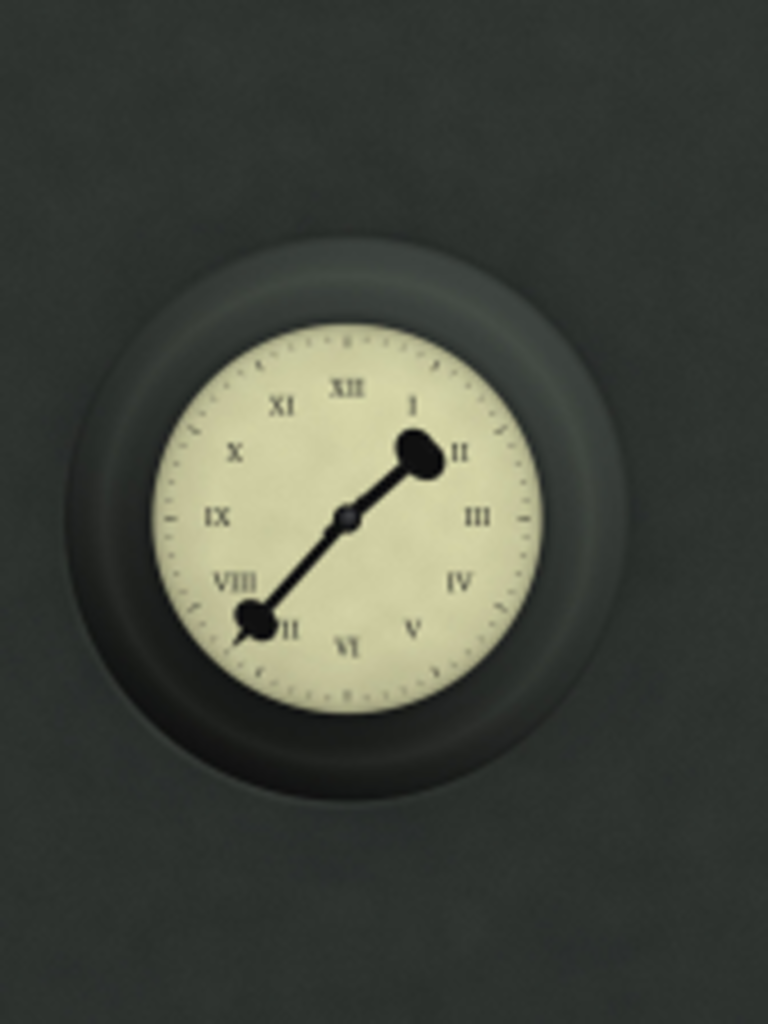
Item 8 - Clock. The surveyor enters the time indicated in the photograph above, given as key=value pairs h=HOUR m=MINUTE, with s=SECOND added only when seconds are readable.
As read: h=1 m=37
